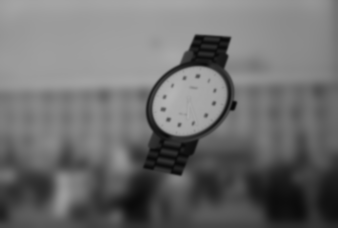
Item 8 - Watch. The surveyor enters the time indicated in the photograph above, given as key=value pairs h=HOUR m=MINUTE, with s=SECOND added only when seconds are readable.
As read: h=5 m=24
